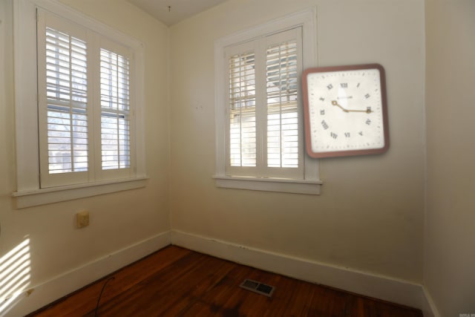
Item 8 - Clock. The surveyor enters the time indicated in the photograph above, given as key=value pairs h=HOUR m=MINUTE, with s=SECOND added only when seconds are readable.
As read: h=10 m=16
